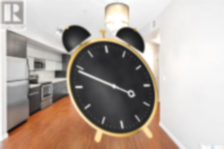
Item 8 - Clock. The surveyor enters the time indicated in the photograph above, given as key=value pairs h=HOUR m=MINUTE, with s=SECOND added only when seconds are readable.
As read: h=3 m=49
